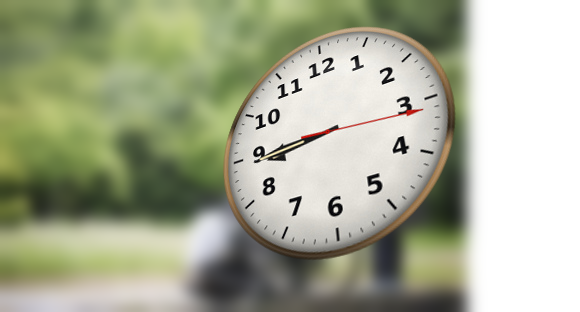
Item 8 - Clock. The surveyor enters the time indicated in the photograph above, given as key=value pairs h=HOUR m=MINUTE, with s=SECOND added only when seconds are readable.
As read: h=8 m=44 s=16
